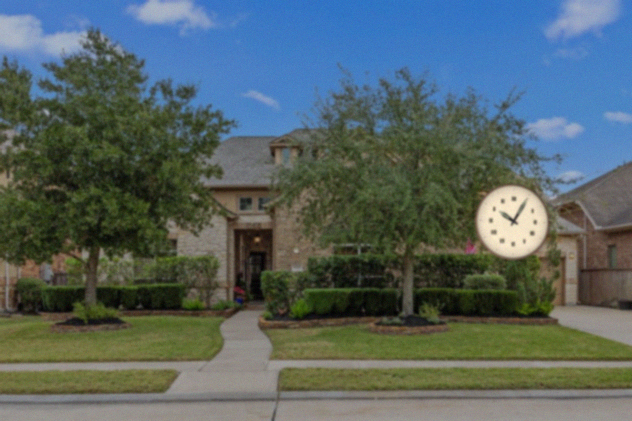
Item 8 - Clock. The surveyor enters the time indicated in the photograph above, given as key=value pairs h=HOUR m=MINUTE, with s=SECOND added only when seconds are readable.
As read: h=10 m=5
